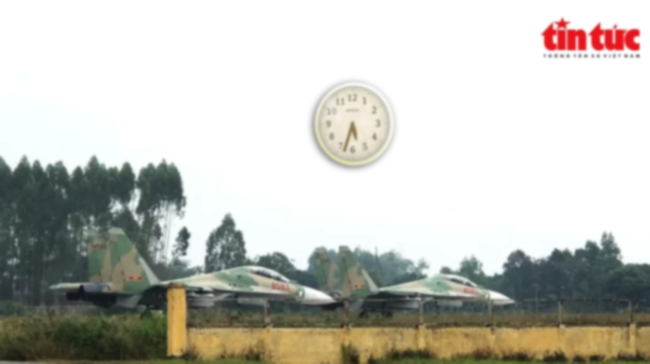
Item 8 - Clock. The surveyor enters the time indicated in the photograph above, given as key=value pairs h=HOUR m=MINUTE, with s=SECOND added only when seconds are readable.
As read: h=5 m=33
